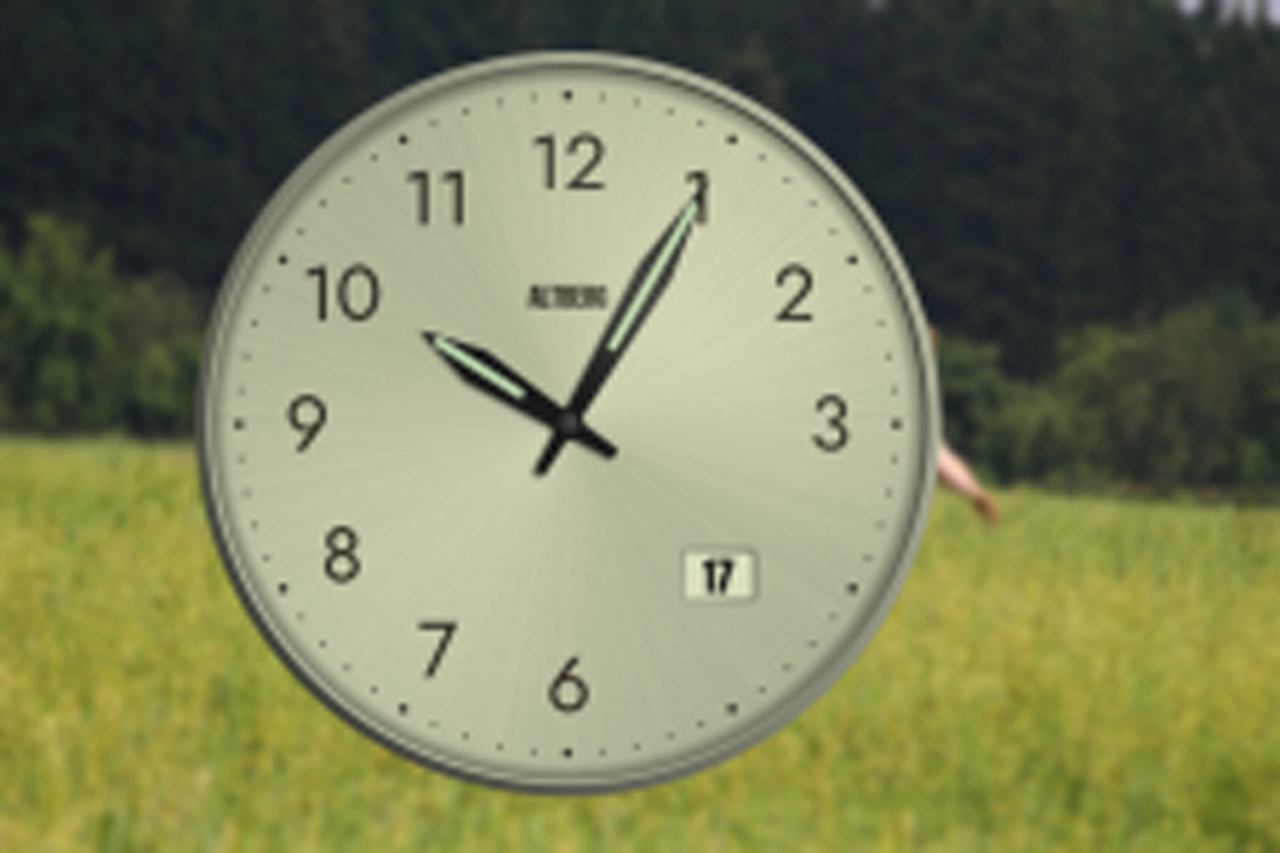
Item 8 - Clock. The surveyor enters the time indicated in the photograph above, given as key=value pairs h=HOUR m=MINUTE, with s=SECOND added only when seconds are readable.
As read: h=10 m=5
